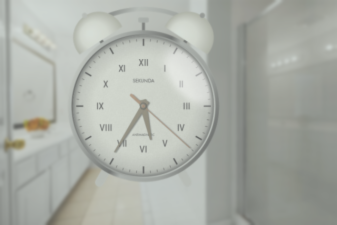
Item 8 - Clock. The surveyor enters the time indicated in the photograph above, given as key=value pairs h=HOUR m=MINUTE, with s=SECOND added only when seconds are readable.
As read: h=5 m=35 s=22
